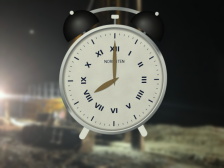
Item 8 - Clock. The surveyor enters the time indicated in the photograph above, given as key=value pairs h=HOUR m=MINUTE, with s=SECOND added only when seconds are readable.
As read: h=8 m=0
